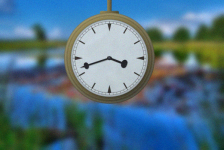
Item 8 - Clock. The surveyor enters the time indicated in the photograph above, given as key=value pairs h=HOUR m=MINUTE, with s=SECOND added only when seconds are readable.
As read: h=3 m=42
